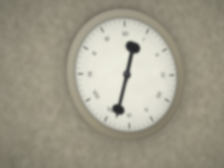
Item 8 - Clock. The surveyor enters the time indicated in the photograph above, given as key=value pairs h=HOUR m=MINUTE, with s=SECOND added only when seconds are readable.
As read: h=12 m=33
